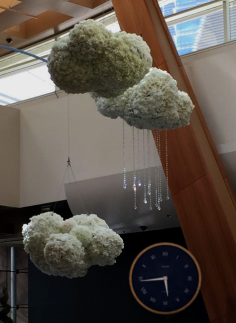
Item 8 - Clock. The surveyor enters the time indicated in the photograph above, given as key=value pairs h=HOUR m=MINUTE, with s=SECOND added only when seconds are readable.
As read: h=5 m=44
